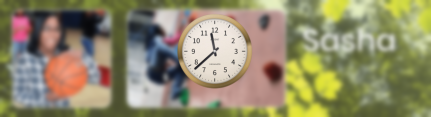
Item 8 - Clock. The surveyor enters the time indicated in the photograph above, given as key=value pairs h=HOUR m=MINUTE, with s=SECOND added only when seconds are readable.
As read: h=11 m=38
